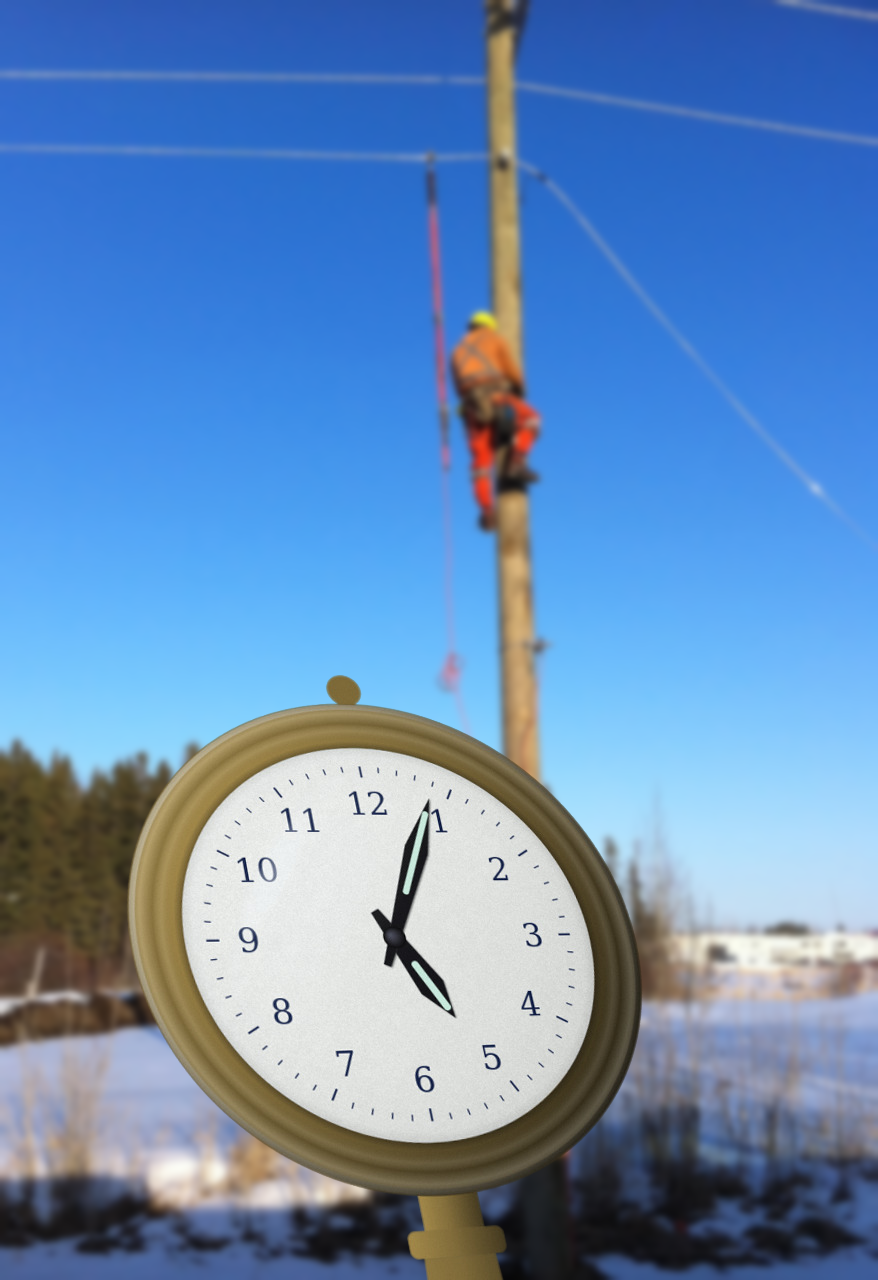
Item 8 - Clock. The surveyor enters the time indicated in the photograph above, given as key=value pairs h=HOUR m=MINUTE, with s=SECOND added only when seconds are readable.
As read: h=5 m=4
